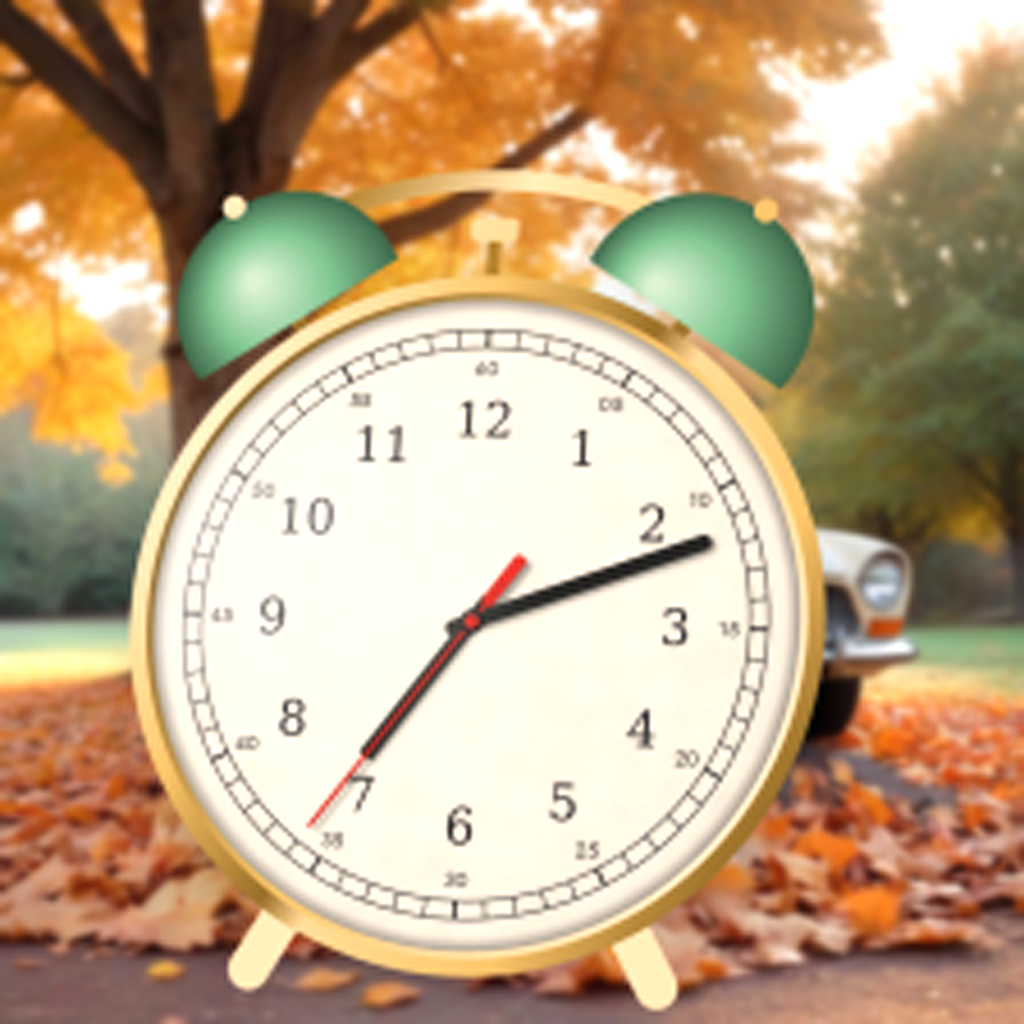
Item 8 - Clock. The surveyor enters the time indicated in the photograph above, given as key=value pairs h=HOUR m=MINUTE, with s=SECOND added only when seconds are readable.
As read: h=7 m=11 s=36
